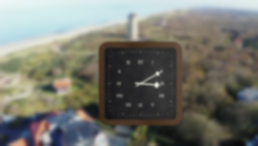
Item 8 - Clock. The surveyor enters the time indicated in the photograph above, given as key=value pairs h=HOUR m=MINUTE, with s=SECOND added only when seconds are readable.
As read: h=3 m=10
